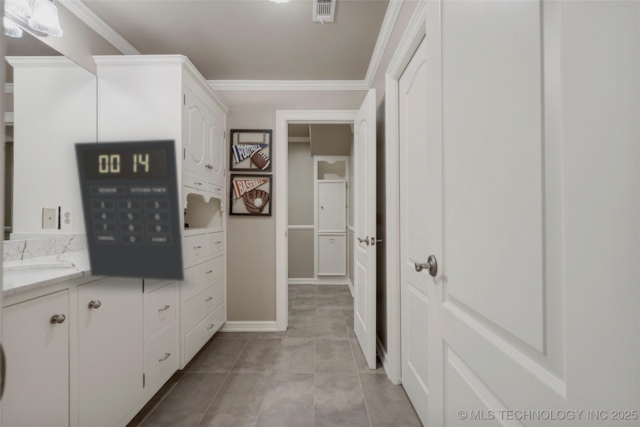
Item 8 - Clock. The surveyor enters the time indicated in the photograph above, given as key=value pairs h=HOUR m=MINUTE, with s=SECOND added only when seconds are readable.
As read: h=0 m=14
